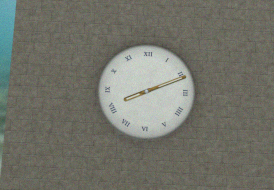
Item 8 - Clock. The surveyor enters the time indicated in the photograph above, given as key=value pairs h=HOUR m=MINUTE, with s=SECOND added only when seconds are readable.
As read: h=8 m=11
